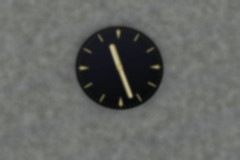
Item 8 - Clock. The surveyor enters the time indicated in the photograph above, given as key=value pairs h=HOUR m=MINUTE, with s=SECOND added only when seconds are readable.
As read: h=11 m=27
